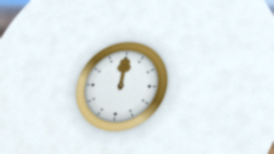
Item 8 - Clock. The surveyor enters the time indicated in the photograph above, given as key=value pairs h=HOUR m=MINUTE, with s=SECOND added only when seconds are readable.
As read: h=12 m=0
